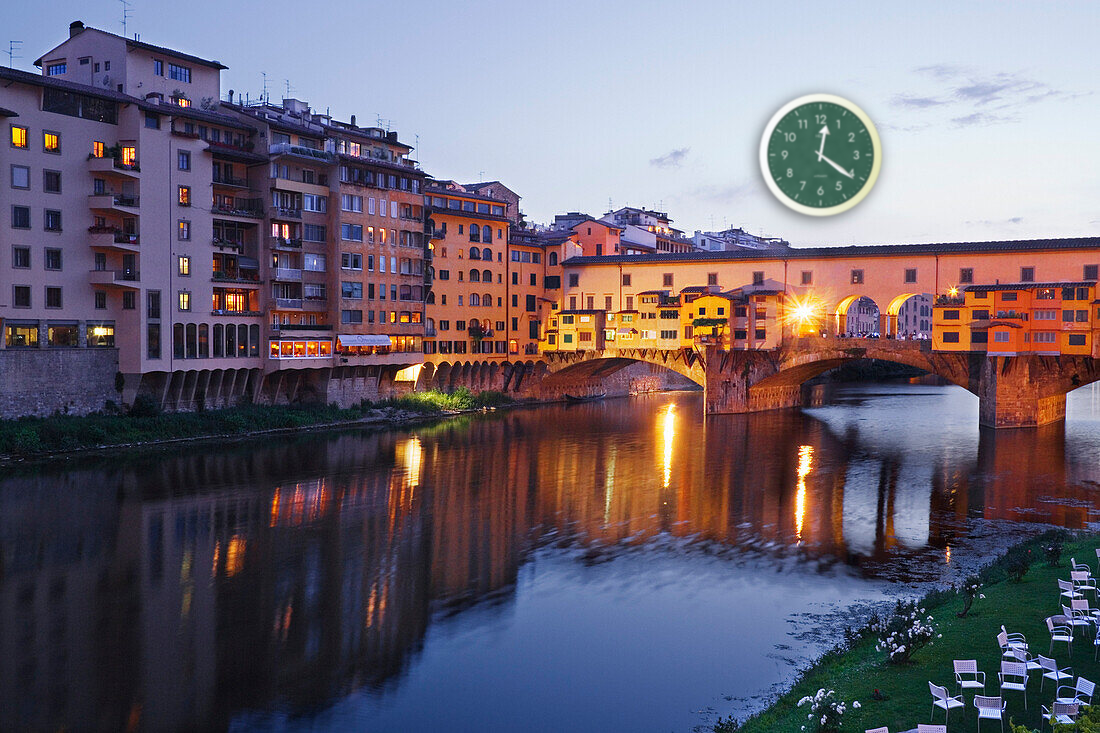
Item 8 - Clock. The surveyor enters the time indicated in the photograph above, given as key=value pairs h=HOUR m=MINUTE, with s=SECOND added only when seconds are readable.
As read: h=12 m=21
